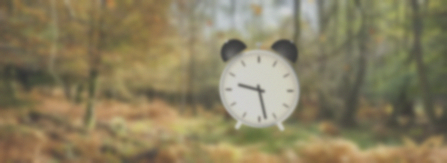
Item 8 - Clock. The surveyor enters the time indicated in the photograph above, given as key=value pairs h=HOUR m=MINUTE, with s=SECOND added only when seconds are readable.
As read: h=9 m=28
